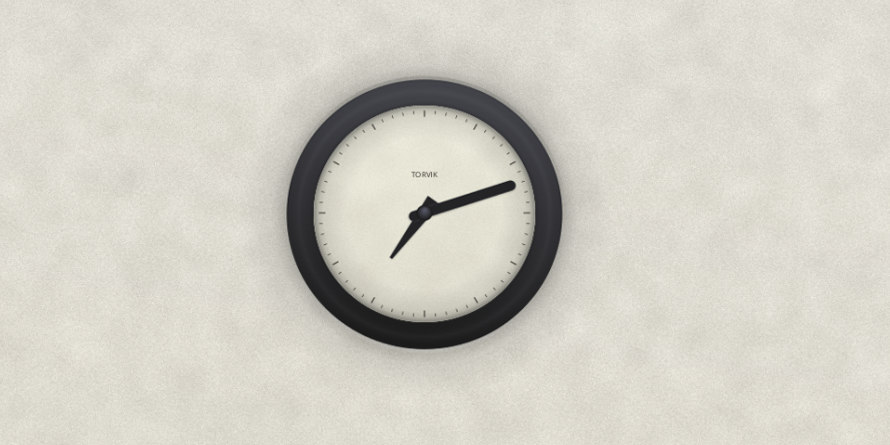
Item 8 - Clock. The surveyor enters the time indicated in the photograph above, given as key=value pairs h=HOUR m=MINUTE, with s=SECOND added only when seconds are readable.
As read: h=7 m=12
